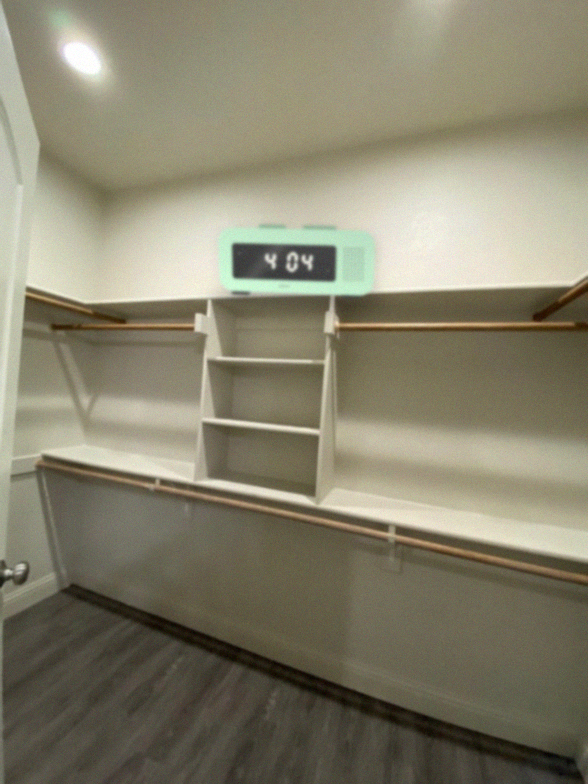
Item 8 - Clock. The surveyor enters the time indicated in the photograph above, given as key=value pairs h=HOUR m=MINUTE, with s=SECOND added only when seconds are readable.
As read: h=4 m=4
